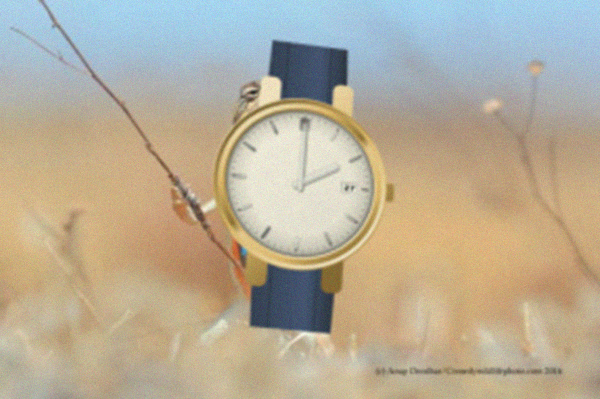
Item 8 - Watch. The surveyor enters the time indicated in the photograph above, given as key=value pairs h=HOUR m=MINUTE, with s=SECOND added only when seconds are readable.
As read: h=2 m=0
